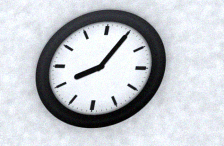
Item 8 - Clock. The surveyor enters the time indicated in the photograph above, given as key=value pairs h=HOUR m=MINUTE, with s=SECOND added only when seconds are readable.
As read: h=8 m=5
